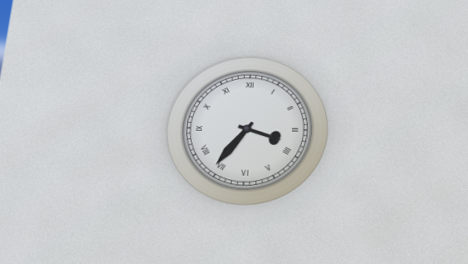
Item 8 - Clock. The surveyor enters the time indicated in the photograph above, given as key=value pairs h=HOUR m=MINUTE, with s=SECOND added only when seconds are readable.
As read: h=3 m=36
